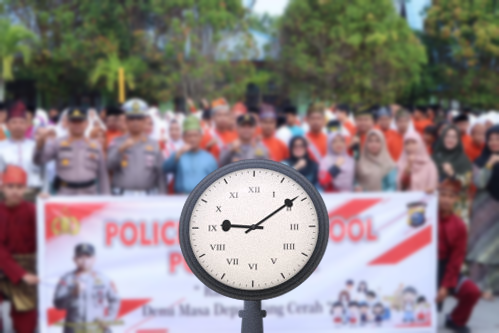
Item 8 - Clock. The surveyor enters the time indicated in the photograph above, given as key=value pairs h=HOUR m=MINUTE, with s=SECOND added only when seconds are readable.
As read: h=9 m=9
